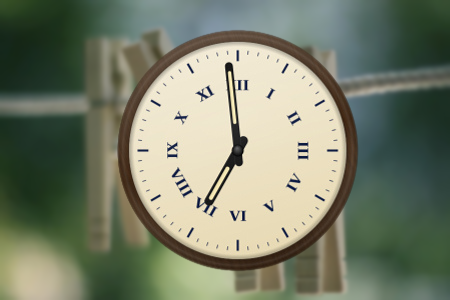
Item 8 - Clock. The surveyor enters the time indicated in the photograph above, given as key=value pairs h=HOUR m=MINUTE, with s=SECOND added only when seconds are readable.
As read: h=6 m=59
